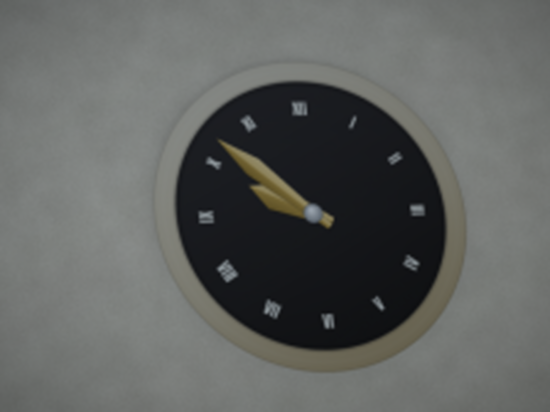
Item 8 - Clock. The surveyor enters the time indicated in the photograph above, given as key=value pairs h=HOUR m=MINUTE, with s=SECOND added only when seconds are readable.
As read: h=9 m=52
